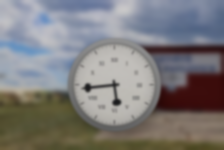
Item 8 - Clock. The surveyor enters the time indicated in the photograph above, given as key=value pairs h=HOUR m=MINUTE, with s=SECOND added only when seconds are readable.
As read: h=5 m=44
